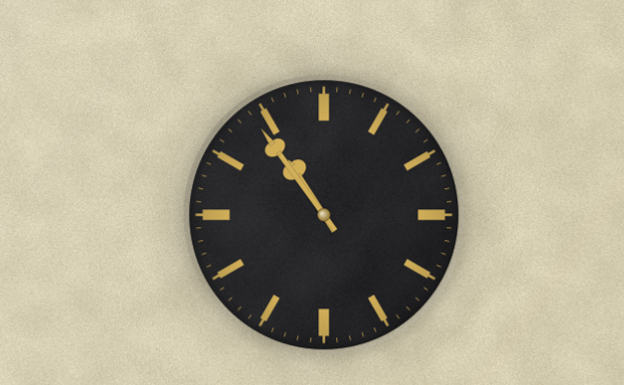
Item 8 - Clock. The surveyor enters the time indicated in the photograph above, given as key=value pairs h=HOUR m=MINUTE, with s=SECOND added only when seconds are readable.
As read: h=10 m=54
